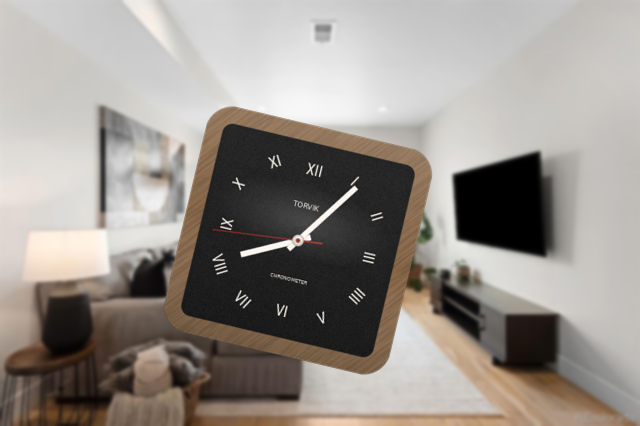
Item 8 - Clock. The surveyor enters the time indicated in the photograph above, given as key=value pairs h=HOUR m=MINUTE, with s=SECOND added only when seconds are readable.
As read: h=8 m=5 s=44
